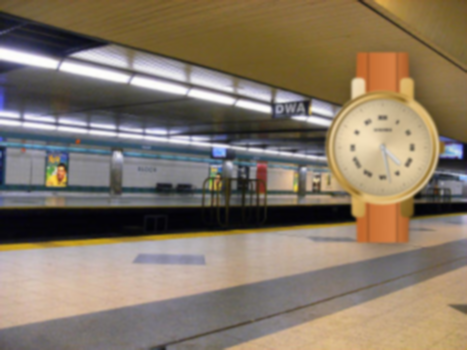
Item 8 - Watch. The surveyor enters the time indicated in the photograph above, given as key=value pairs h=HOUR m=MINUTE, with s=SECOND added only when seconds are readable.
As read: h=4 m=28
